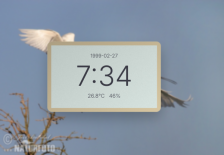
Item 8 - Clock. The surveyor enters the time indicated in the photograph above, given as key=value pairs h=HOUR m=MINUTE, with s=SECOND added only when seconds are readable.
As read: h=7 m=34
